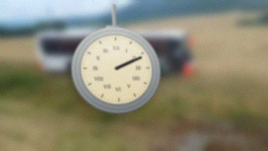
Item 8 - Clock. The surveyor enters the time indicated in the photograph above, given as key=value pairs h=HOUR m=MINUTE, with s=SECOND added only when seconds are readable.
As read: h=2 m=11
